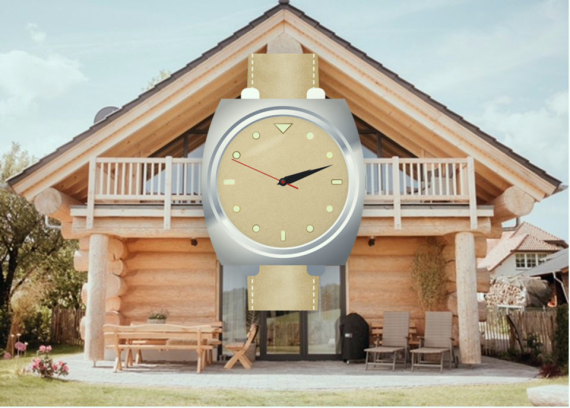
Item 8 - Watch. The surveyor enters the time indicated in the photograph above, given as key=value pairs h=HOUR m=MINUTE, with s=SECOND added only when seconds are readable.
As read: h=2 m=11 s=49
